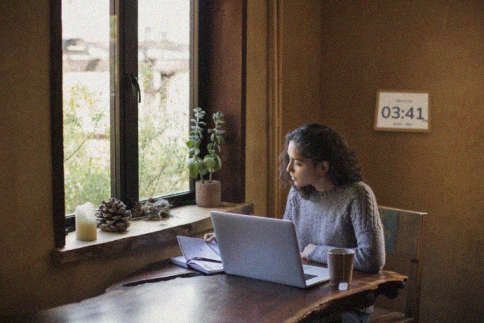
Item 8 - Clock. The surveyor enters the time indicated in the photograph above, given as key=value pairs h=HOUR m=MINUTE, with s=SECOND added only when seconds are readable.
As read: h=3 m=41
